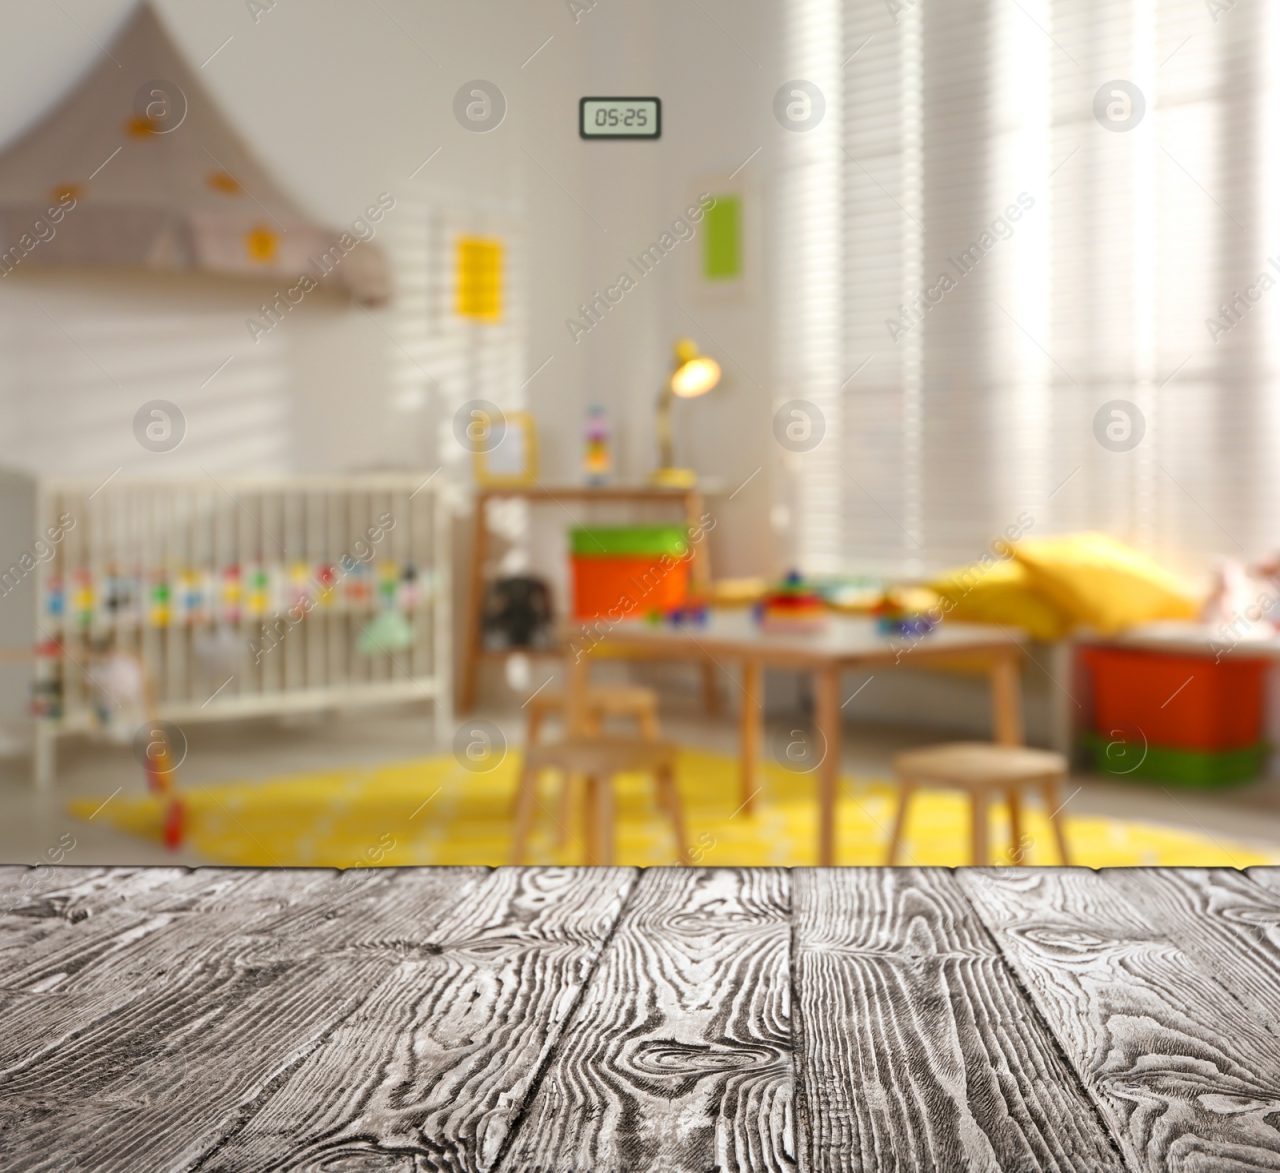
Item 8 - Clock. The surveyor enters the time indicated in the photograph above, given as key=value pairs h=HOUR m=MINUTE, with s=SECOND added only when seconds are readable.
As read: h=5 m=25
